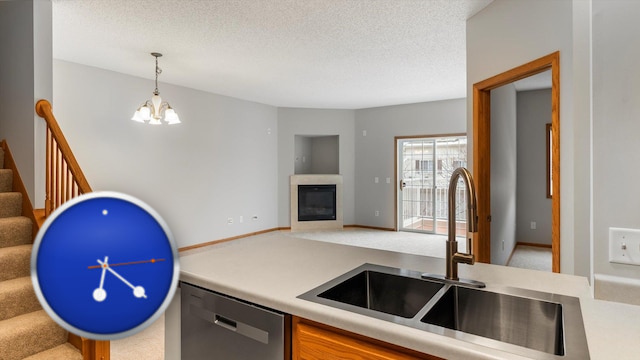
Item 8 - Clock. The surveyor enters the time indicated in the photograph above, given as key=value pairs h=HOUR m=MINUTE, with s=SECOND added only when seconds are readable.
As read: h=6 m=21 s=14
